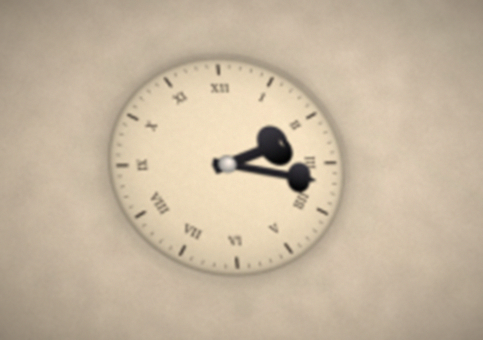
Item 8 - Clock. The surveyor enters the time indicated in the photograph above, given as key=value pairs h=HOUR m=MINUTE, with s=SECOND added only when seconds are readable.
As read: h=2 m=17
